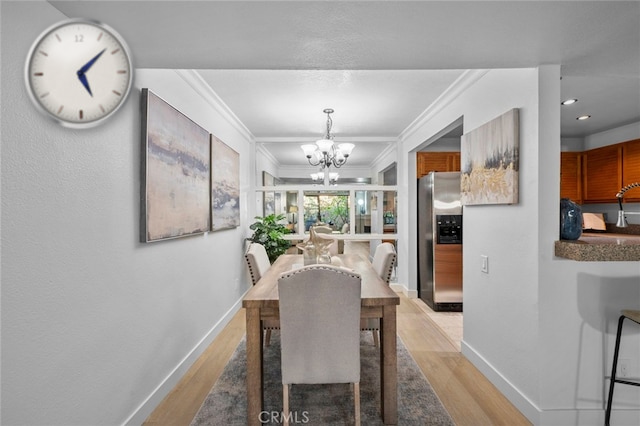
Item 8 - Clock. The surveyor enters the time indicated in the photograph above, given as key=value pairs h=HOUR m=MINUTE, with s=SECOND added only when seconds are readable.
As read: h=5 m=8
